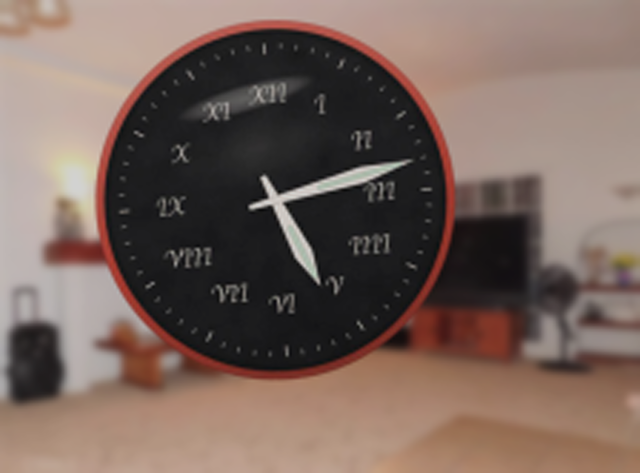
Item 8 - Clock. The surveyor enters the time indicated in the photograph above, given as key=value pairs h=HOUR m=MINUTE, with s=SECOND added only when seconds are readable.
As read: h=5 m=13
